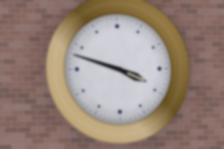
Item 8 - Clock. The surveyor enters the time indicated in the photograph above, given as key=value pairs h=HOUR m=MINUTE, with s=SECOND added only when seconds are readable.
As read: h=3 m=48
